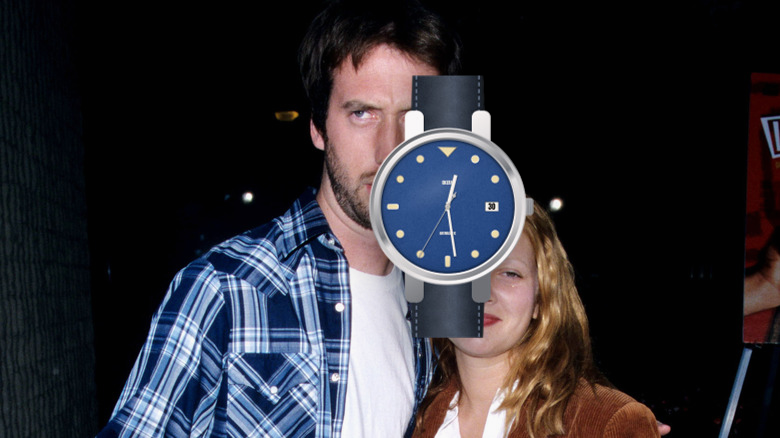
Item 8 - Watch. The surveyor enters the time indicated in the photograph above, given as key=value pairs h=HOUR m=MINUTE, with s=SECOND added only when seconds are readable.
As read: h=12 m=28 s=35
